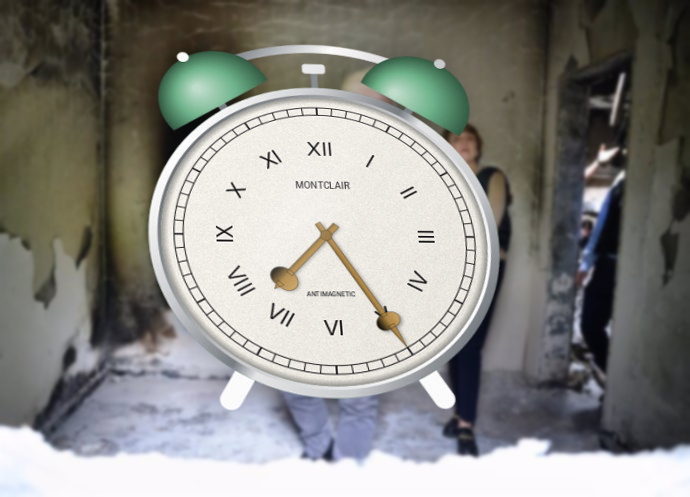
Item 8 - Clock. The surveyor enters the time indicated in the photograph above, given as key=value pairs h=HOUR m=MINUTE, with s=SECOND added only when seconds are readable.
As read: h=7 m=25
